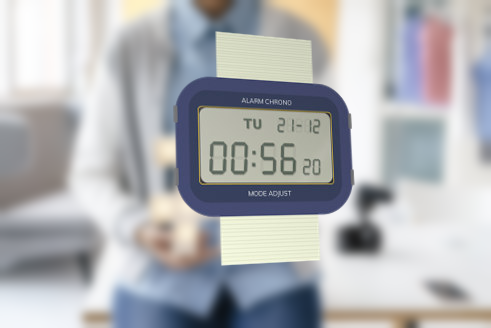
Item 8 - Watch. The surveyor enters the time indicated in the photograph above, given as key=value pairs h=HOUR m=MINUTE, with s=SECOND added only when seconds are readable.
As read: h=0 m=56 s=20
